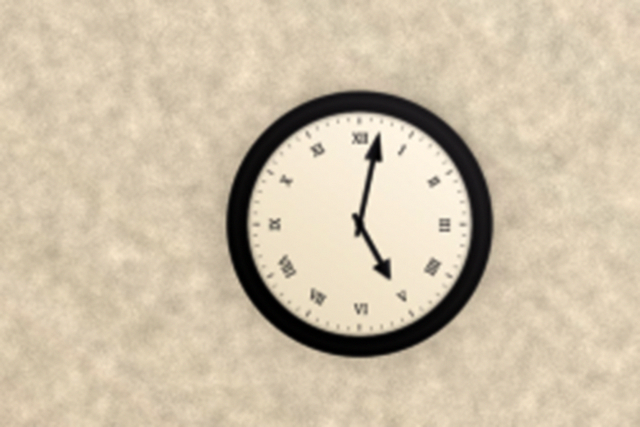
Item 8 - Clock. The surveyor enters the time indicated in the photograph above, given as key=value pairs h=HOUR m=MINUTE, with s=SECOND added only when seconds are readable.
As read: h=5 m=2
